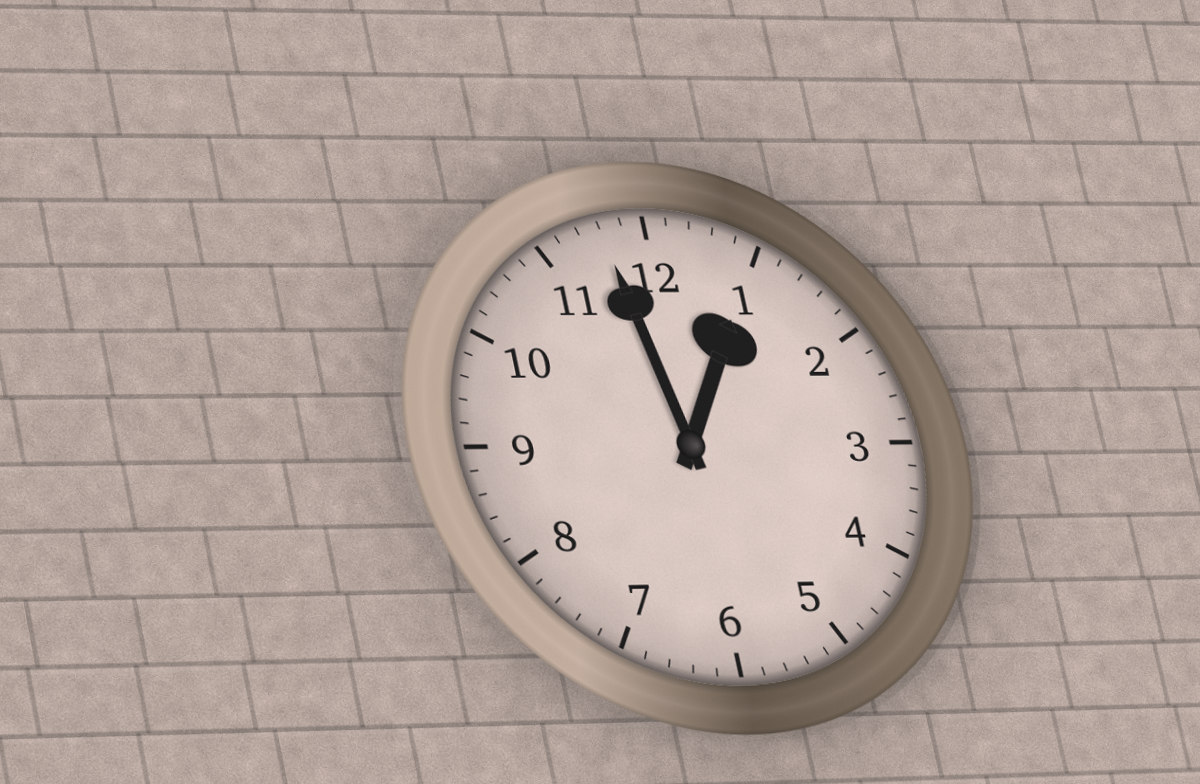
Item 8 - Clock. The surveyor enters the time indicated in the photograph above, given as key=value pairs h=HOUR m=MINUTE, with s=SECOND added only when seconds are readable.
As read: h=12 m=58
